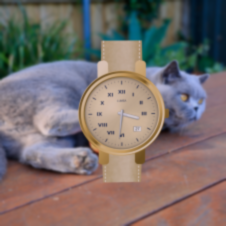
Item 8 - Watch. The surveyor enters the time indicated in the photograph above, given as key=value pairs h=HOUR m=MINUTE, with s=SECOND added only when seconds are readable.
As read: h=3 m=31
